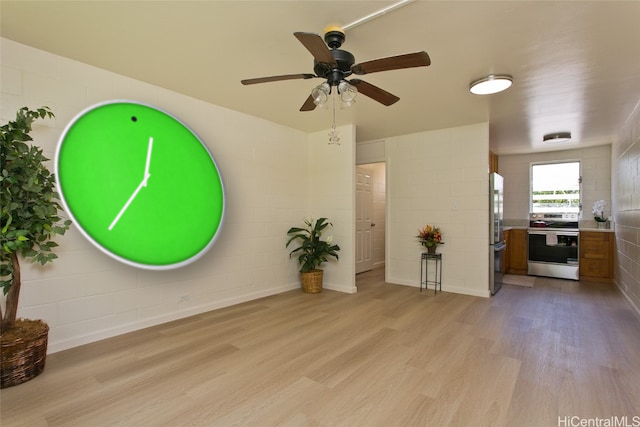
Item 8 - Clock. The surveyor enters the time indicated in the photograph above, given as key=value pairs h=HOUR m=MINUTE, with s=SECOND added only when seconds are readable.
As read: h=12 m=37
